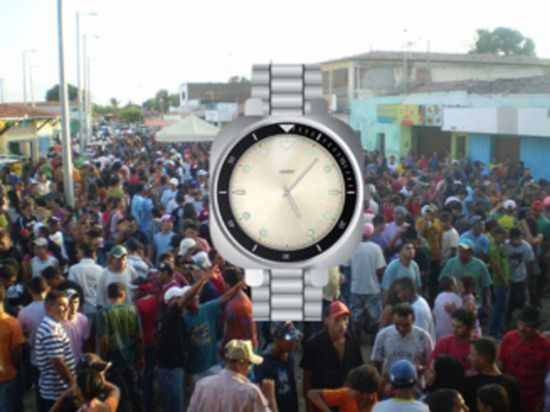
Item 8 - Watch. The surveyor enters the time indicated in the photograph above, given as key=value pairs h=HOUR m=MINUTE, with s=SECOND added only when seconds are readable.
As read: h=5 m=7
